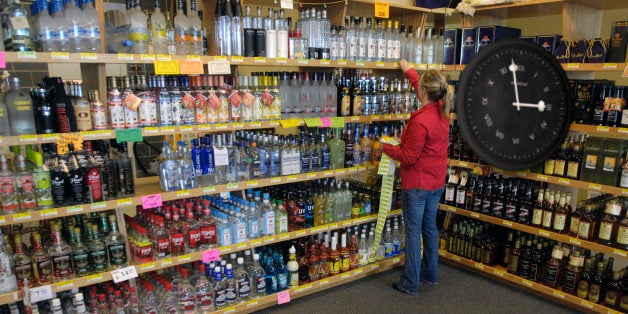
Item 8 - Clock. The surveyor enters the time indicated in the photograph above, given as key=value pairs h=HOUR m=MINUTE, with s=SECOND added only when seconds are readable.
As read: h=2 m=58
